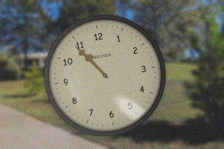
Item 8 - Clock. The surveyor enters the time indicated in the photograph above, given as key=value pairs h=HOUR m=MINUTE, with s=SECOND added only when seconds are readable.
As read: h=10 m=54
